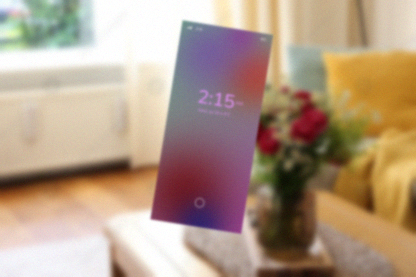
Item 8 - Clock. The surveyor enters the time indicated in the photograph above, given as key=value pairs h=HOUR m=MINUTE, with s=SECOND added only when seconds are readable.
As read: h=2 m=15
